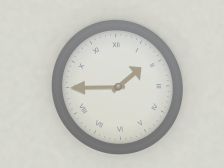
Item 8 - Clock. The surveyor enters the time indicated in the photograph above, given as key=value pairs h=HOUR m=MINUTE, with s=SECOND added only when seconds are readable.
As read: h=1 m=45
